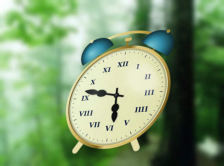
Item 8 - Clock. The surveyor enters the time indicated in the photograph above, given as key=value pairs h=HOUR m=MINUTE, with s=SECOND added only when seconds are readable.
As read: h=5 m=47
